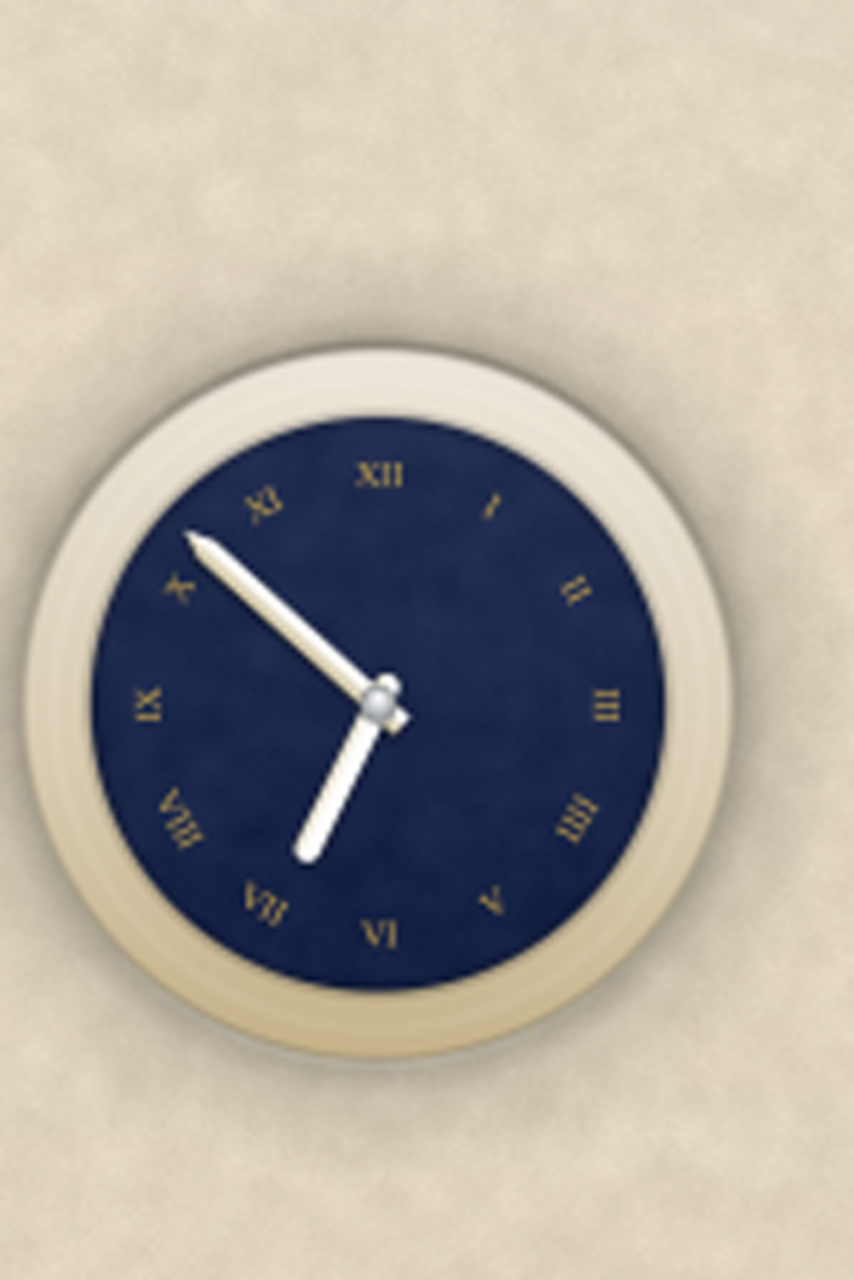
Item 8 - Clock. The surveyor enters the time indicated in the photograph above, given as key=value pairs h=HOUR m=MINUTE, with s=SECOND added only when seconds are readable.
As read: h=6 m=52
